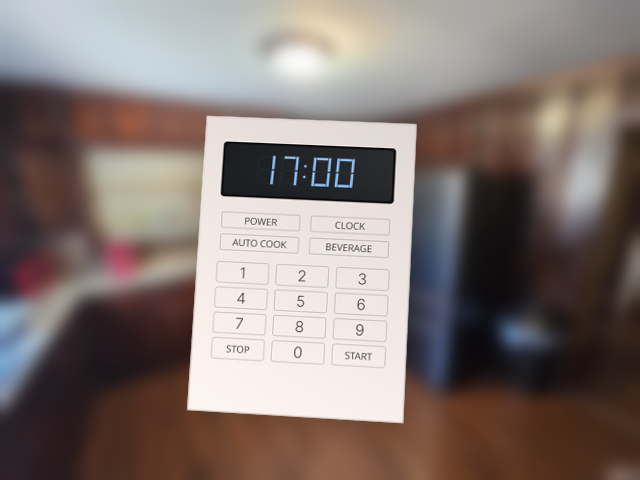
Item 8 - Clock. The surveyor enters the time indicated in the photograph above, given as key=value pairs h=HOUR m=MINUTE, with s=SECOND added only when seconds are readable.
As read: h=17 m=0
